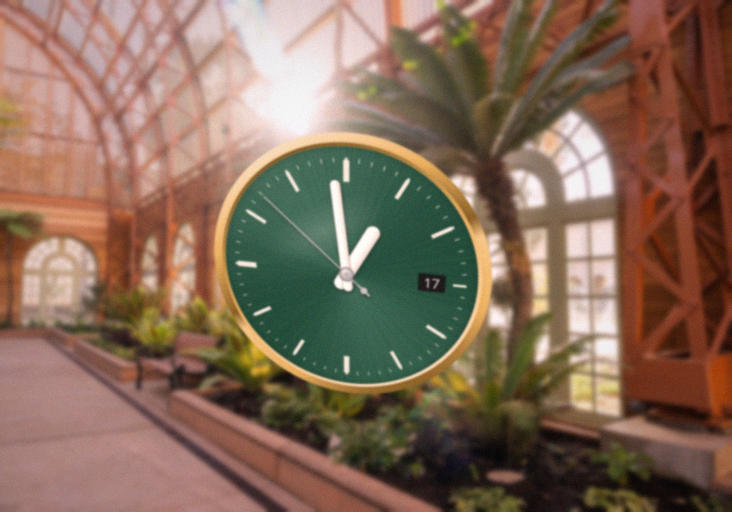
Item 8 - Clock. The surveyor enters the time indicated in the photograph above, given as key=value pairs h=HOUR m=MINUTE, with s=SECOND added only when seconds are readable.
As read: h=12 m=58 s=52
